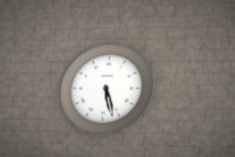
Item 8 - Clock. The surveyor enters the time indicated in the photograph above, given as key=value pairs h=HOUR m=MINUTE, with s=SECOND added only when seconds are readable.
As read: h=5 m=27
